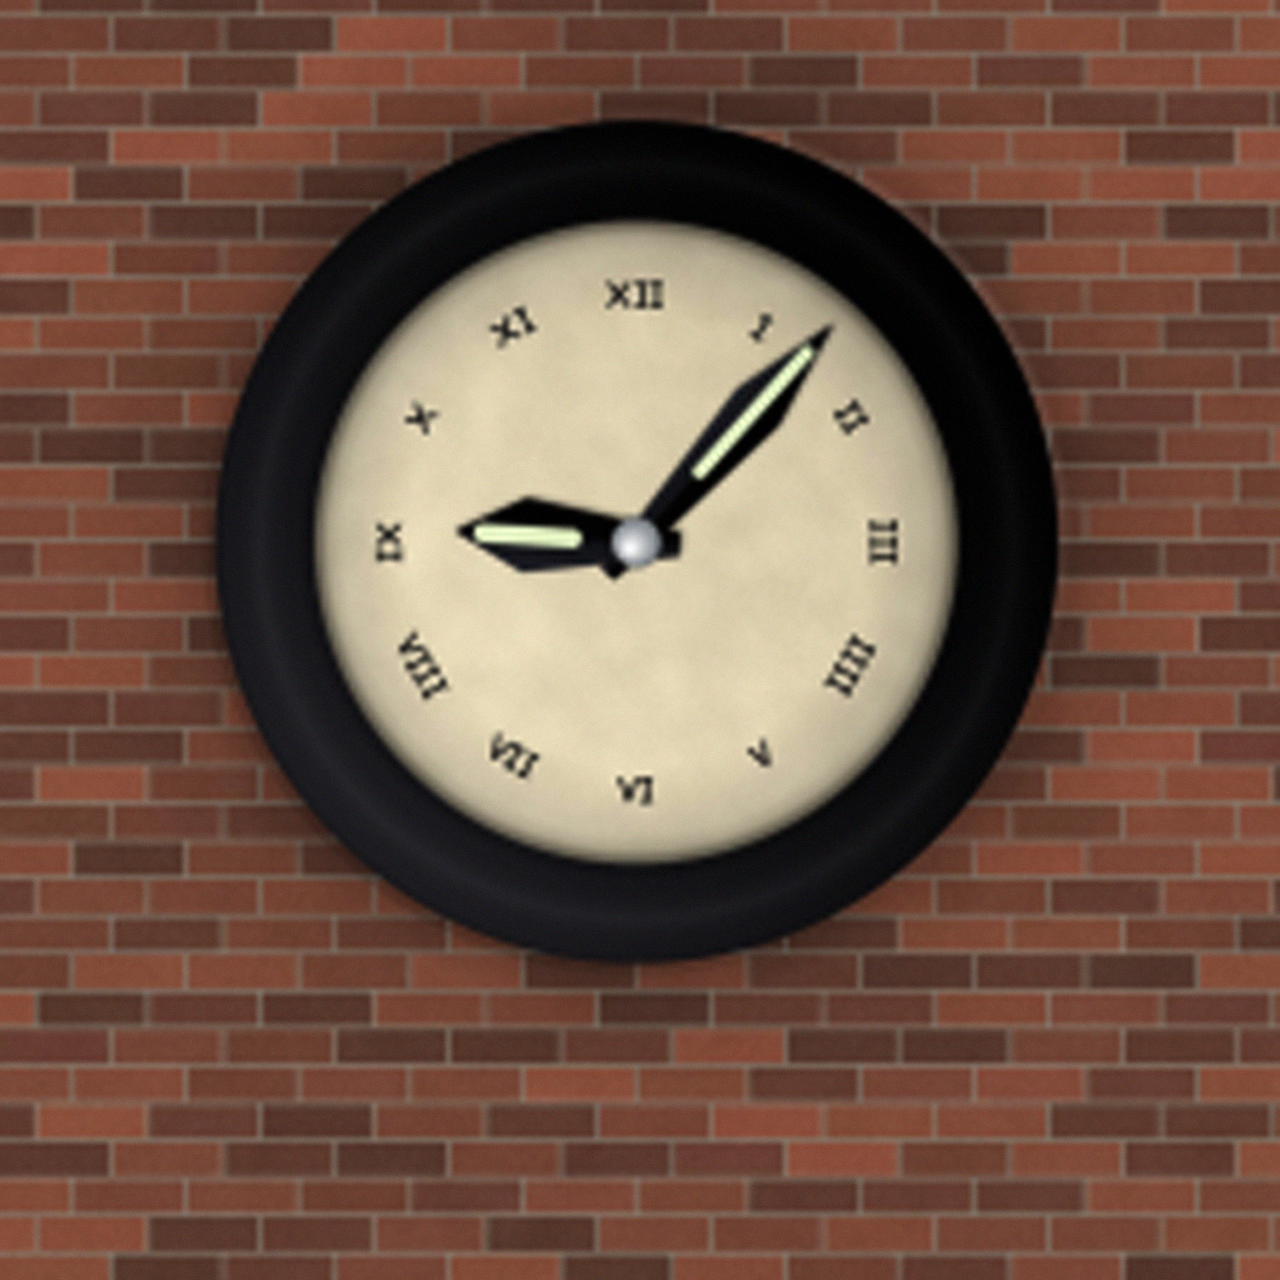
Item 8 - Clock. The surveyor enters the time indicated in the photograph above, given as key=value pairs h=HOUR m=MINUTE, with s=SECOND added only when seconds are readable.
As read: h=9 m=7
